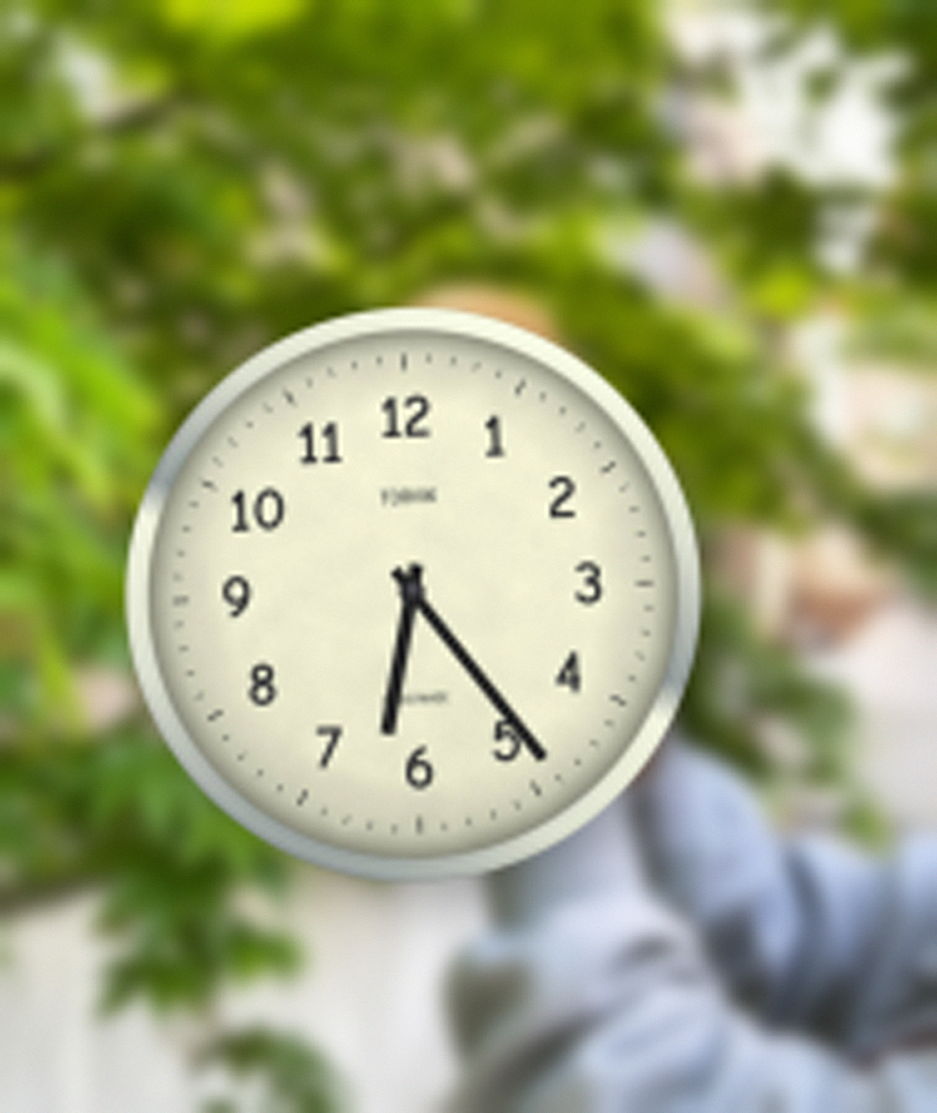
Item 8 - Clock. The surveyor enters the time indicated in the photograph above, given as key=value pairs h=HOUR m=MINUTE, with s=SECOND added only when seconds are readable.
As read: h=6 m=24
